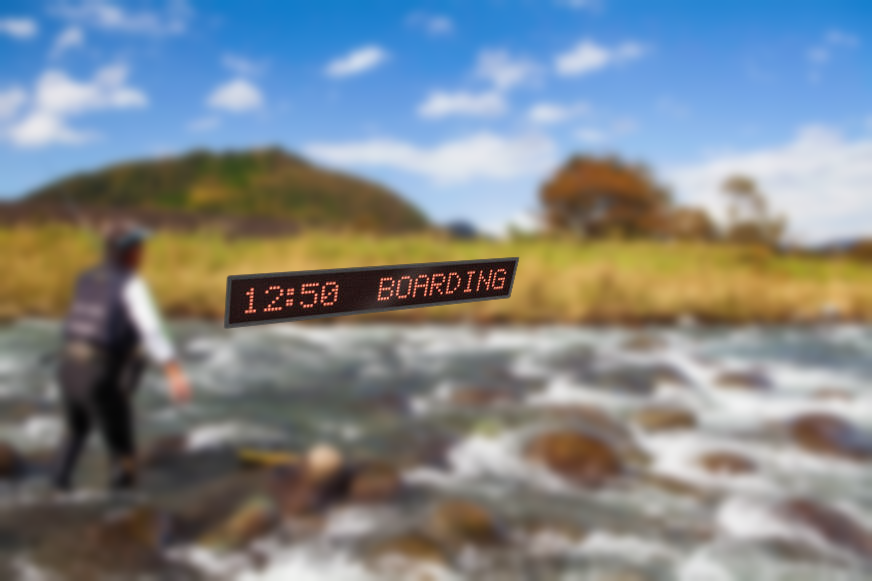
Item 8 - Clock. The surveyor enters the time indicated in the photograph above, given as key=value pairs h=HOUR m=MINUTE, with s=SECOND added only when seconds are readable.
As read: h=12 m=50
